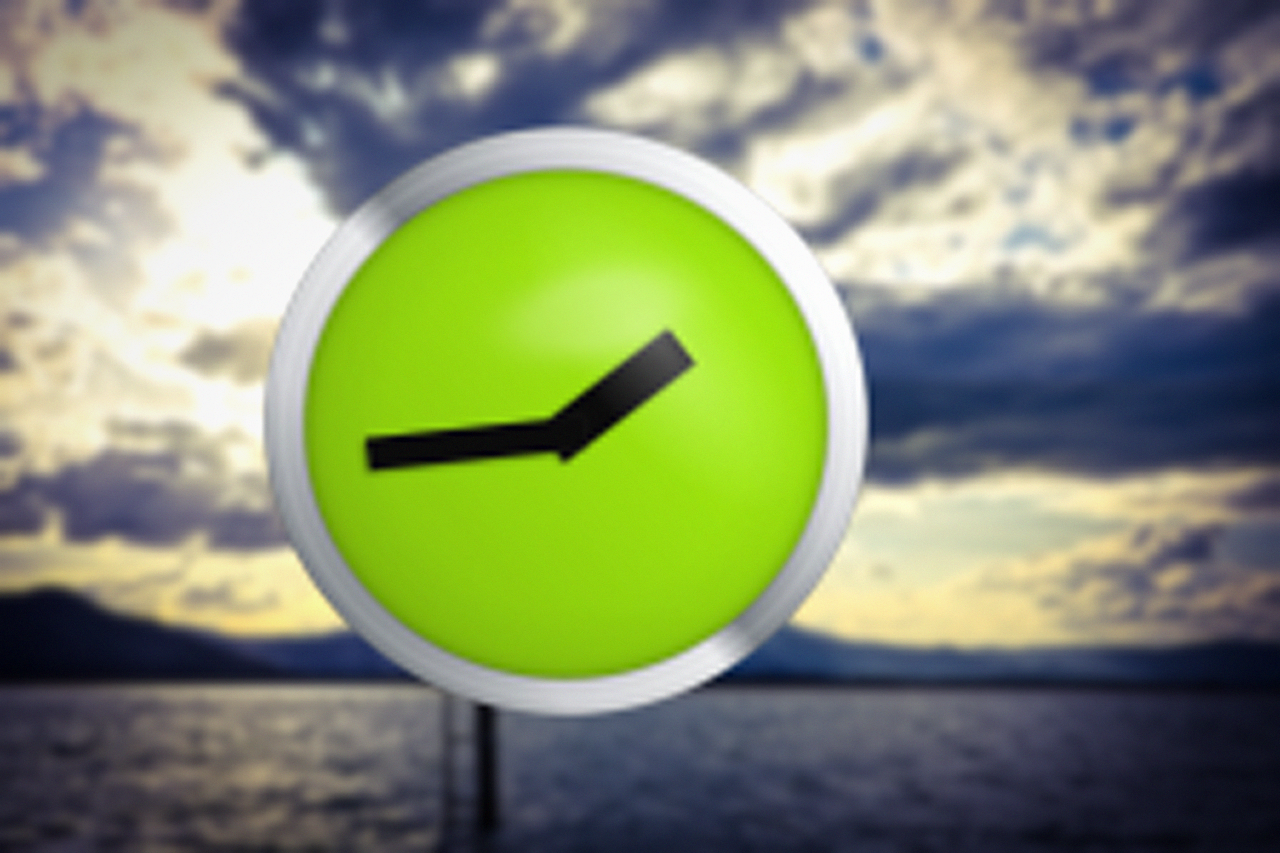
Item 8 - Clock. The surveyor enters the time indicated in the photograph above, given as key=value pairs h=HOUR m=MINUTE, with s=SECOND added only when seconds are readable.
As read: h=1 m=44
